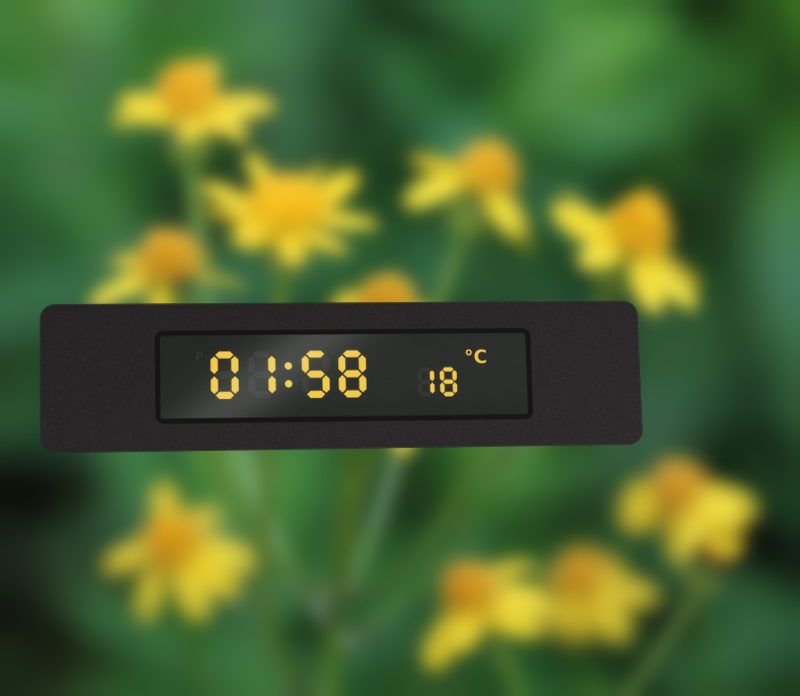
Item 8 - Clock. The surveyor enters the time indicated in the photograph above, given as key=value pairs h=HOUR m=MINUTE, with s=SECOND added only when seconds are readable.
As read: h=1 m=58
